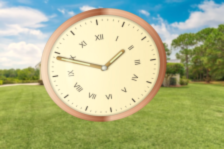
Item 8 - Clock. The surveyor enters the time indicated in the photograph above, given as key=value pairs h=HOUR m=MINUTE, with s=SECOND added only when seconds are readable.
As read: h=1 m=49
